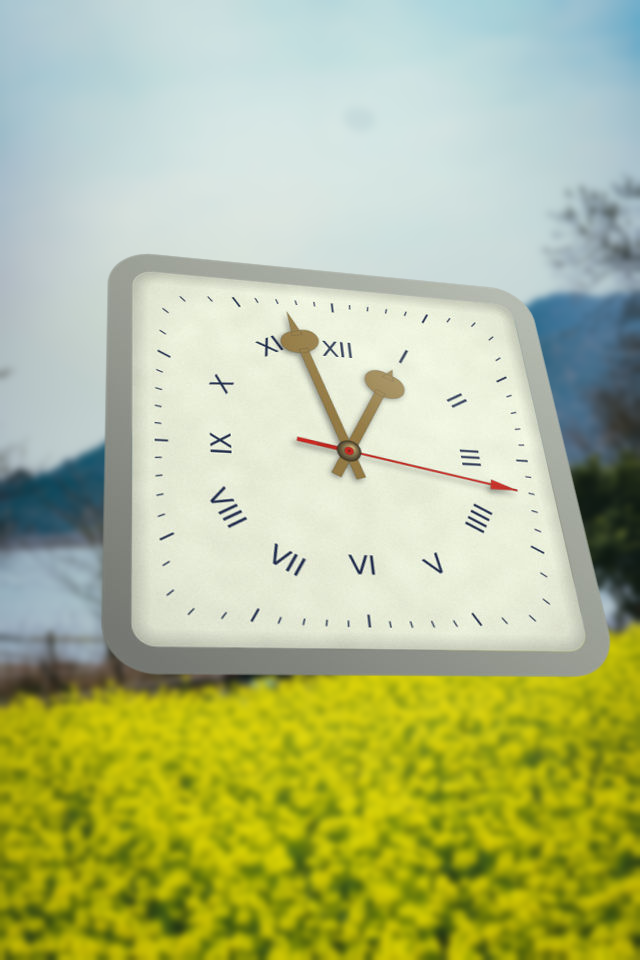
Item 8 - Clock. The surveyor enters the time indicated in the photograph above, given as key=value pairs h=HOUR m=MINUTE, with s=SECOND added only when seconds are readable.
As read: h=12 m=57 s=17
